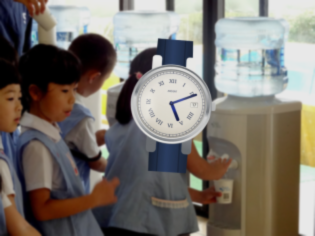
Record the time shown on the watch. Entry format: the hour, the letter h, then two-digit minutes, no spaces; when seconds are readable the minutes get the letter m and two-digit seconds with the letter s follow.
5h11
